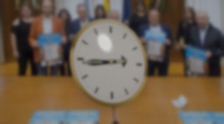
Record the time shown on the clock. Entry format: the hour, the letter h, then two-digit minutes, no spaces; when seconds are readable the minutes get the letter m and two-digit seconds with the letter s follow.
2h44
